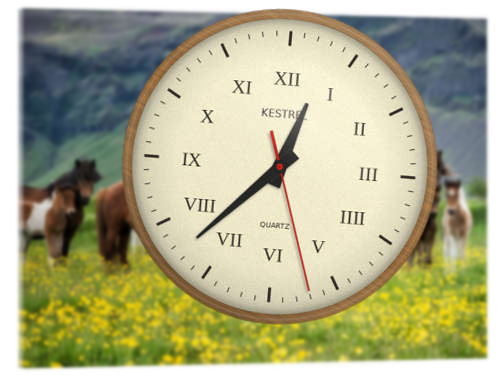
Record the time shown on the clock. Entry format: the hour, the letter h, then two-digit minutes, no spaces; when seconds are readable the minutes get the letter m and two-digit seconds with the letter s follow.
12h37m27s
